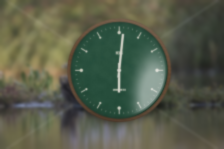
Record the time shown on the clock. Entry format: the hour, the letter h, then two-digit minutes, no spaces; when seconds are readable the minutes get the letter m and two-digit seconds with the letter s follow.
6h01
